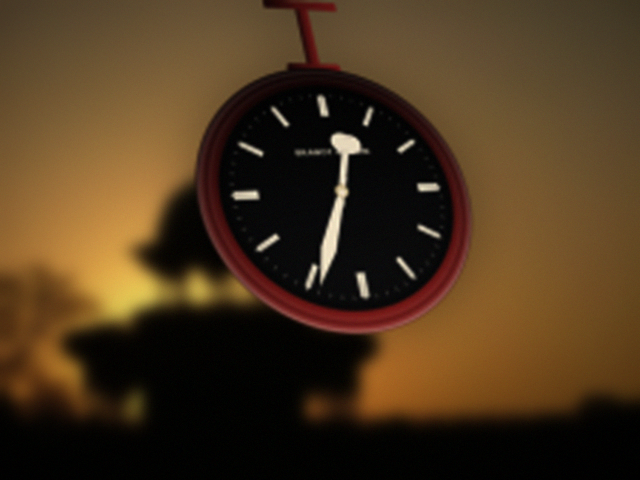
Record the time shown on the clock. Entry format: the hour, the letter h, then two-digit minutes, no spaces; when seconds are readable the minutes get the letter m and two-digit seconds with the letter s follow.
12h34
